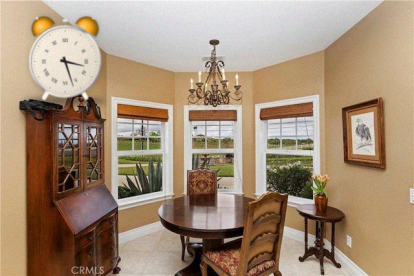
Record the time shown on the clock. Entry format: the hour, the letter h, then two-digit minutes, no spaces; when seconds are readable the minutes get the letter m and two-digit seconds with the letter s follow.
3h27
